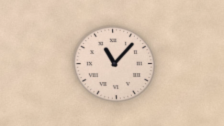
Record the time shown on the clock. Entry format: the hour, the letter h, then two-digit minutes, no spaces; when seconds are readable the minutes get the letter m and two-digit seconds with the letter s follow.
11h07
